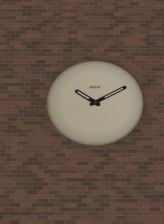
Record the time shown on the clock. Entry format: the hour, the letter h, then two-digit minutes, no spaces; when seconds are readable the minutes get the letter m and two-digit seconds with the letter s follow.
10h10
